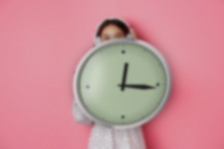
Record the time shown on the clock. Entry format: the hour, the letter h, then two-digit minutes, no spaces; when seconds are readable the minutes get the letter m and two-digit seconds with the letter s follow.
12h16
